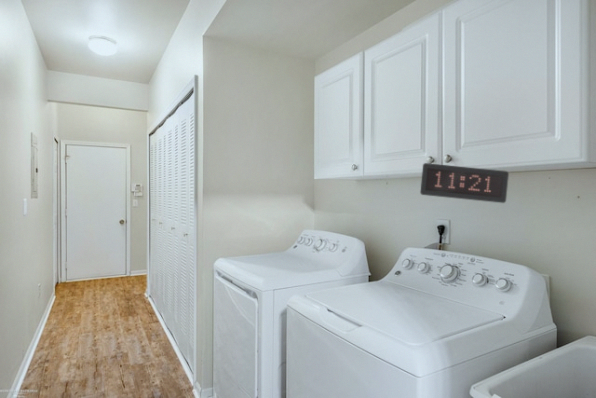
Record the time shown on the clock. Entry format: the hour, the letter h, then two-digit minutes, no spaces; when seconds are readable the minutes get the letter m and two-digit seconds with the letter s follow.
11h21
